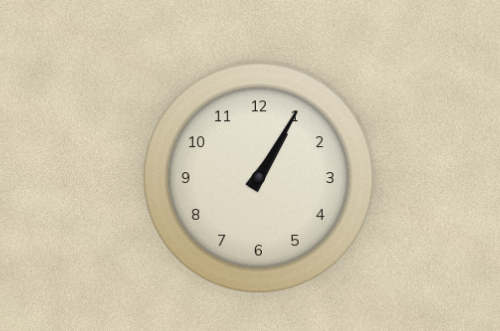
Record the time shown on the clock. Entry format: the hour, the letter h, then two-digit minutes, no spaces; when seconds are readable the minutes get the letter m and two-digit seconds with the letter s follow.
1h05
